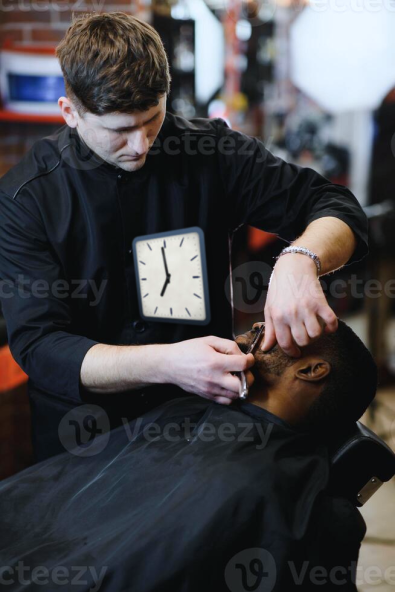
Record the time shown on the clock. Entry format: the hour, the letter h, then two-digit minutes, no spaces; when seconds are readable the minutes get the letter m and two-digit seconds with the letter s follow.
6h59
